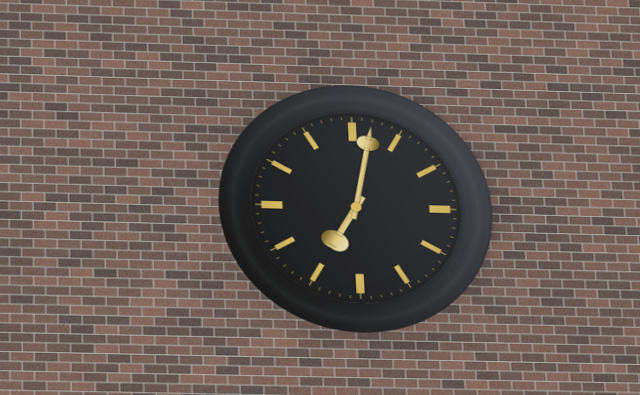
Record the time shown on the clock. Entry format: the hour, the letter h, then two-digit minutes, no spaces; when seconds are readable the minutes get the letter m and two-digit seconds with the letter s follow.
7h02
